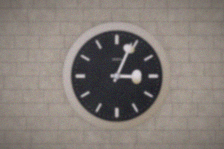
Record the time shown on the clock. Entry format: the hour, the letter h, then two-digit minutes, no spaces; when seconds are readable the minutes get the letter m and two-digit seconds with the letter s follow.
3h04
